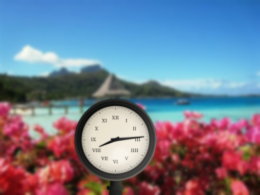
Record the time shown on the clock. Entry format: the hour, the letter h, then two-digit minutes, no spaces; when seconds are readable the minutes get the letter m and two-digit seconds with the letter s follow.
8h14
